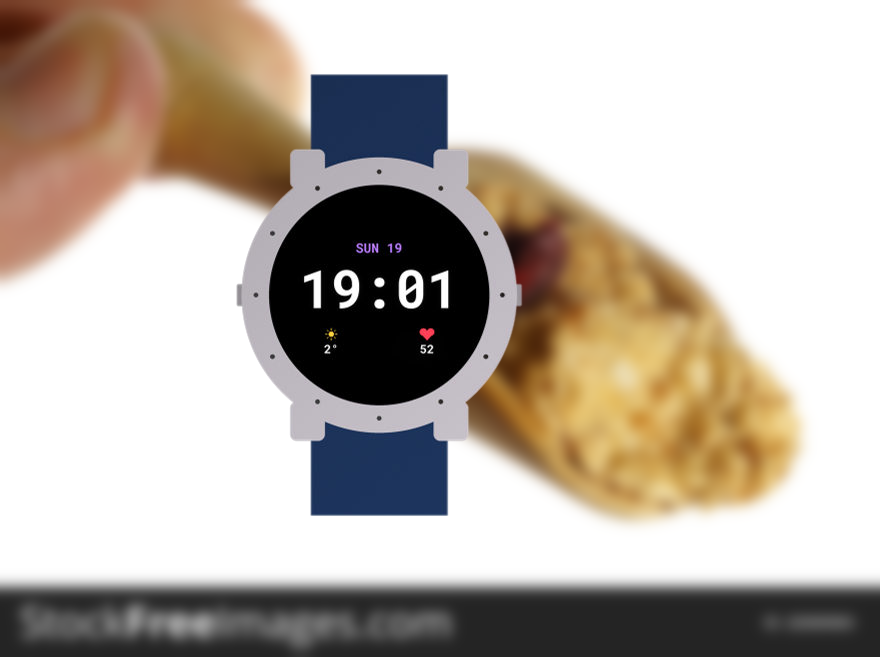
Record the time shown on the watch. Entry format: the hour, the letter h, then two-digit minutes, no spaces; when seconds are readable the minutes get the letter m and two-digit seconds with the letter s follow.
19h01
